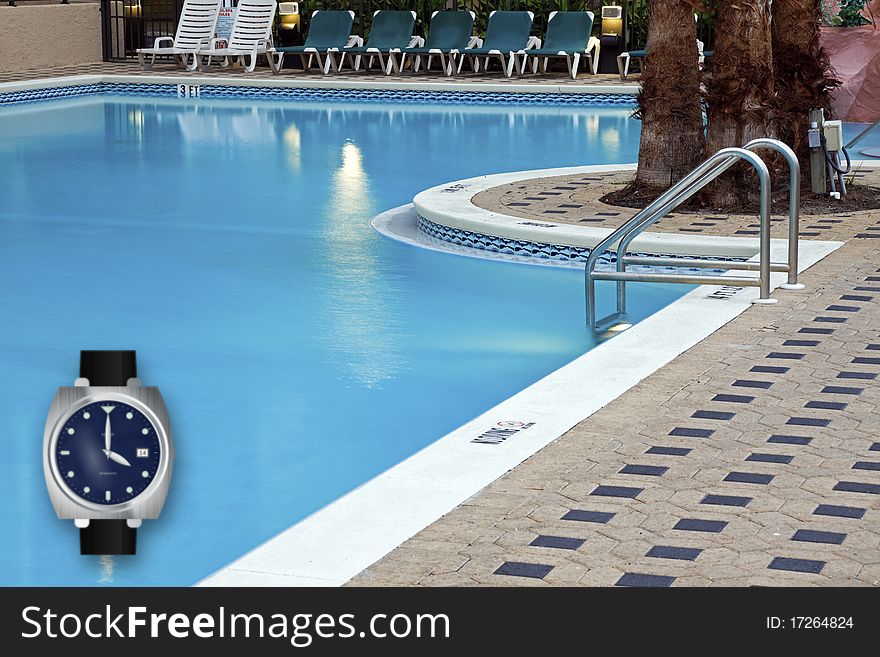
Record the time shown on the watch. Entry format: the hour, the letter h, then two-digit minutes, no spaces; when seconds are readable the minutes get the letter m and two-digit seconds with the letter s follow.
4h00
